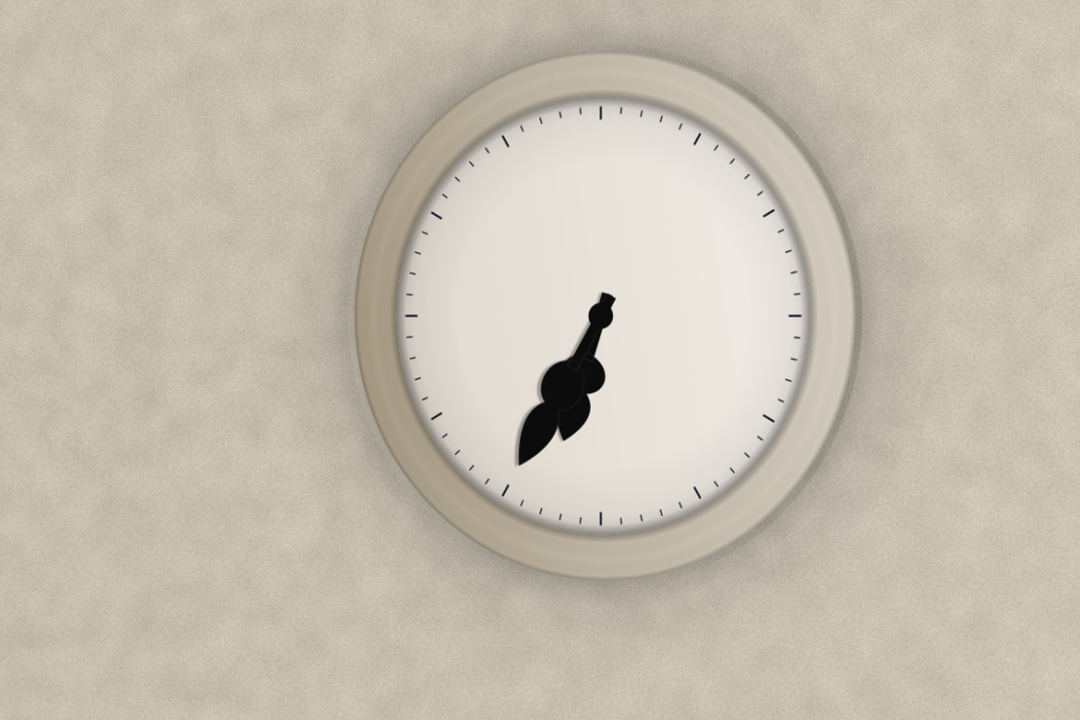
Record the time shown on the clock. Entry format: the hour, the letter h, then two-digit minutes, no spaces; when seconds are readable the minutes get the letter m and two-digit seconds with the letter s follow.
6h35
